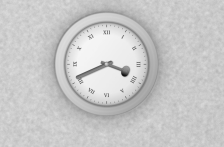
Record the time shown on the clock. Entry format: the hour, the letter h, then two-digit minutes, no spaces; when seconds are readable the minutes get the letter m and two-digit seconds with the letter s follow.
3h41
